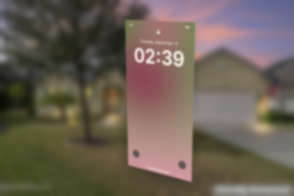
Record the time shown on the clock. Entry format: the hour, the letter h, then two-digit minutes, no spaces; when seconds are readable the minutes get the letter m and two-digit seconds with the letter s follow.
2h39
